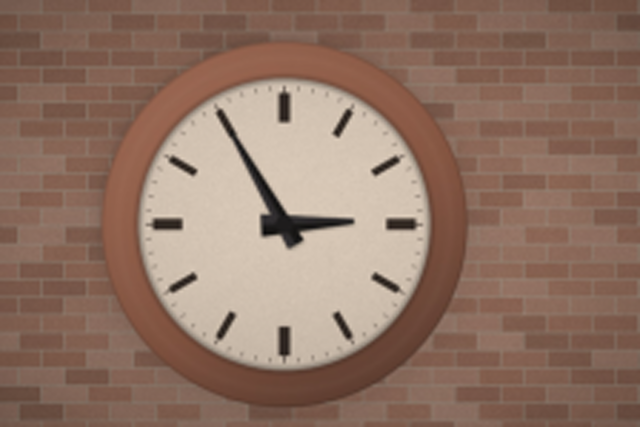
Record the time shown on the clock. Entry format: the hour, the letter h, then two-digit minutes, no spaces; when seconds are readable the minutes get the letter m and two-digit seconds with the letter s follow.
2h55
